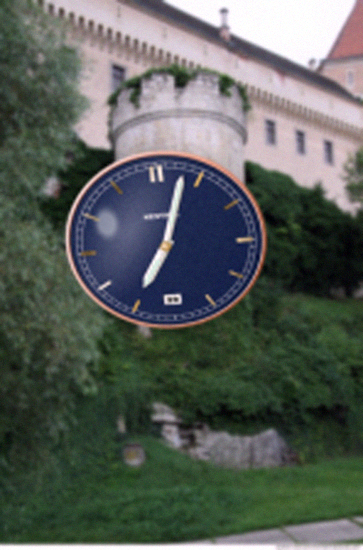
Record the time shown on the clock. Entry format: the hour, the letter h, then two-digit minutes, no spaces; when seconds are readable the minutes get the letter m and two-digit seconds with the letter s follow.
7h03
